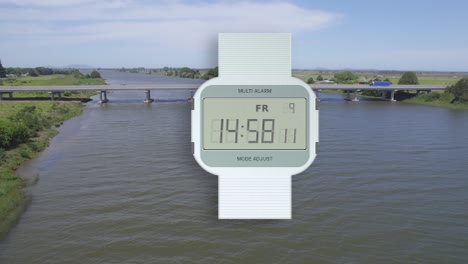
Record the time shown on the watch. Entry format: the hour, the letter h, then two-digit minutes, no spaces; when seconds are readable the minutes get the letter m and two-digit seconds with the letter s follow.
14h58m11s
